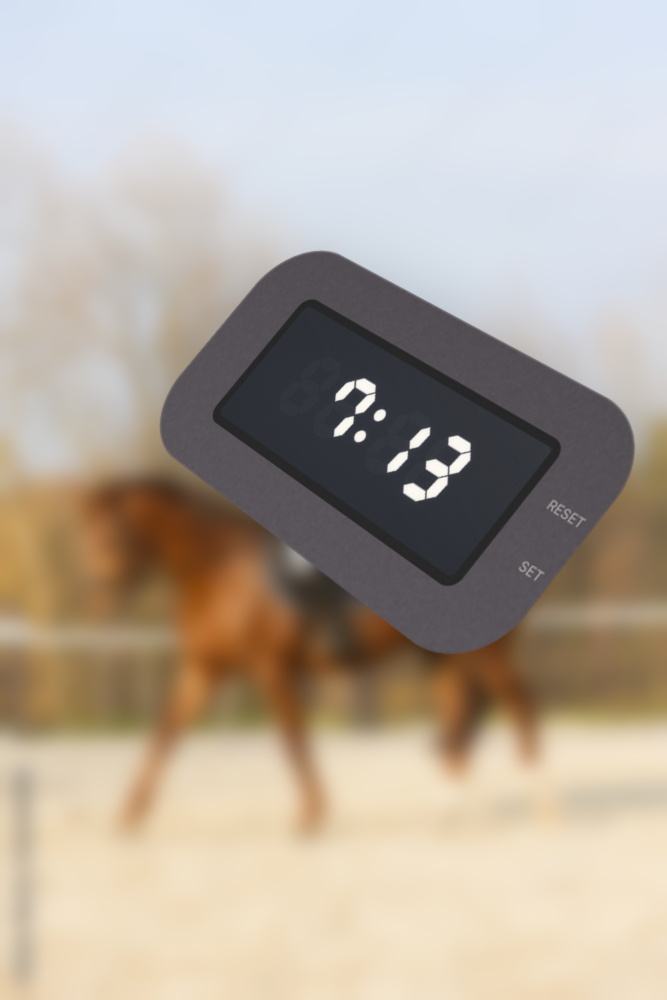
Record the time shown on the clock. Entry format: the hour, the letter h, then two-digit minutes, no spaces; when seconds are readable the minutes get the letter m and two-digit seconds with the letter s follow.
7h13
